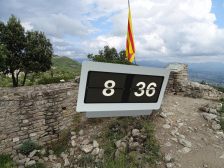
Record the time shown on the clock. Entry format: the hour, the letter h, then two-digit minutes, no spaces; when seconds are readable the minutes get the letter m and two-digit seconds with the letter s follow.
8h36
